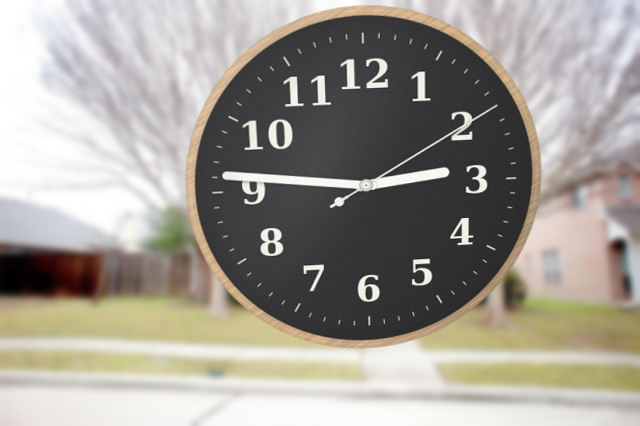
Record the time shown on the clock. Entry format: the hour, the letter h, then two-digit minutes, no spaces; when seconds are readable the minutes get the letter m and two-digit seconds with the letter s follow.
2h46m10s
